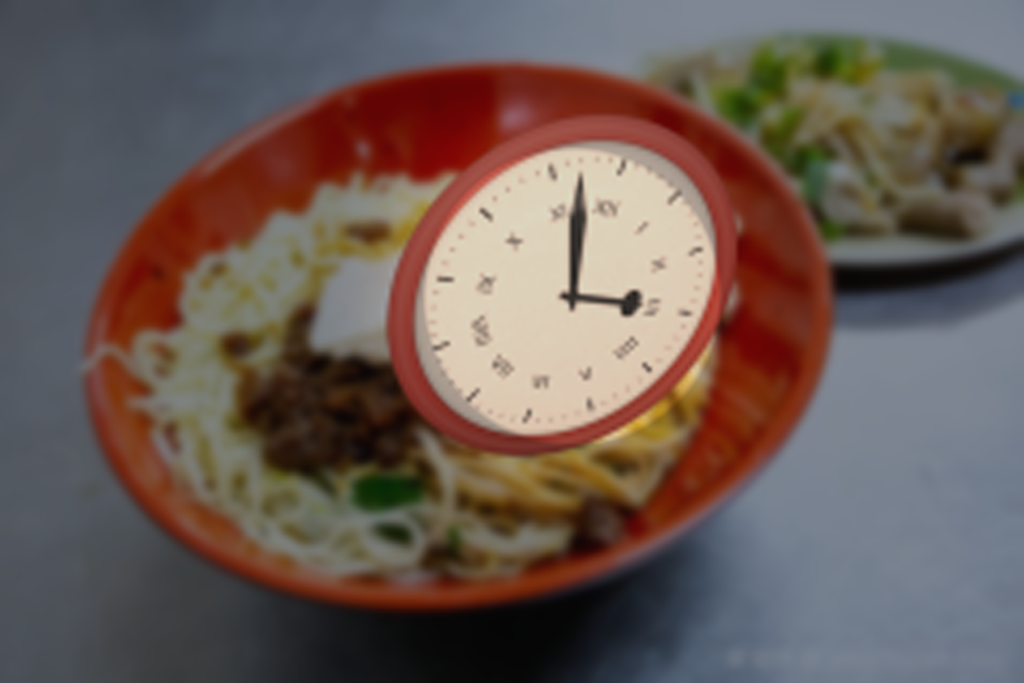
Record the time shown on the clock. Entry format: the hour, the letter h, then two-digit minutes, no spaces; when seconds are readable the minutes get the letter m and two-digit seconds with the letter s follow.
2h57
